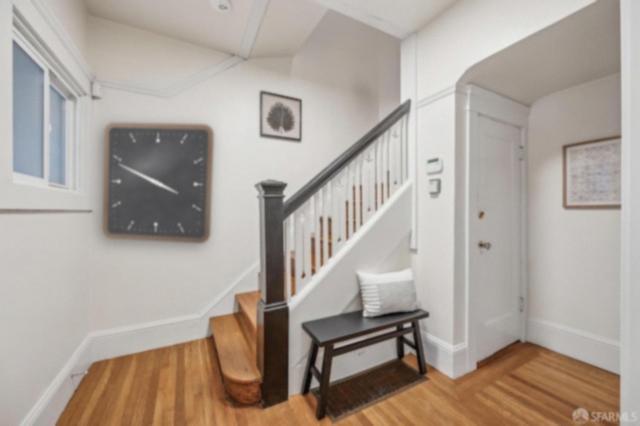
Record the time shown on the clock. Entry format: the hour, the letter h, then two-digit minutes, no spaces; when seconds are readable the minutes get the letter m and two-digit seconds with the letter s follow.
3h49
